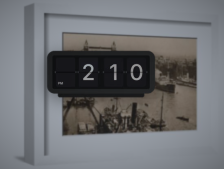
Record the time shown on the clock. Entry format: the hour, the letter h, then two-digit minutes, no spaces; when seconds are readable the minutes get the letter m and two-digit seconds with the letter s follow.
2h10
